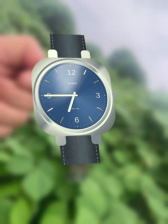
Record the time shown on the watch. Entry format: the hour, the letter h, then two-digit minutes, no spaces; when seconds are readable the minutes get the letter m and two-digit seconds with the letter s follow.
6h45
